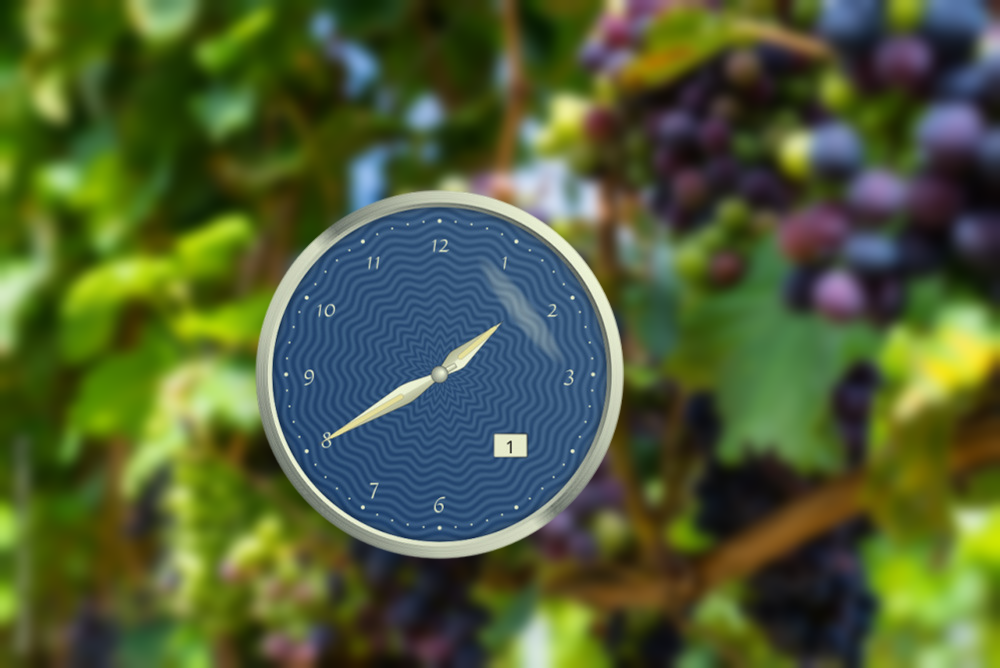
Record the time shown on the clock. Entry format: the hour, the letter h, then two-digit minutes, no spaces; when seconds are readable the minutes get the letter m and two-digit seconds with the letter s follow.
1h40
